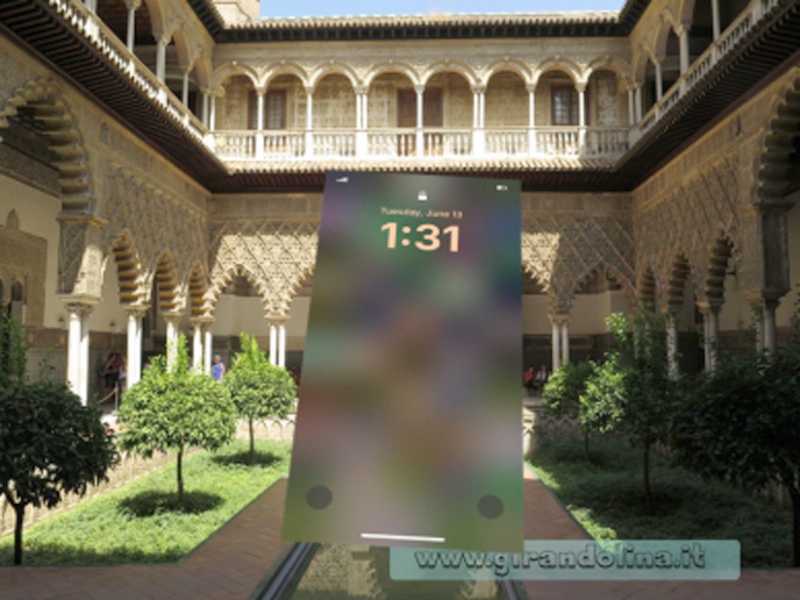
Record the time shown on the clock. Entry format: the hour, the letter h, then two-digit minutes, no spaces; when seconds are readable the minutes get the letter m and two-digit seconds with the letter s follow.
1h31
